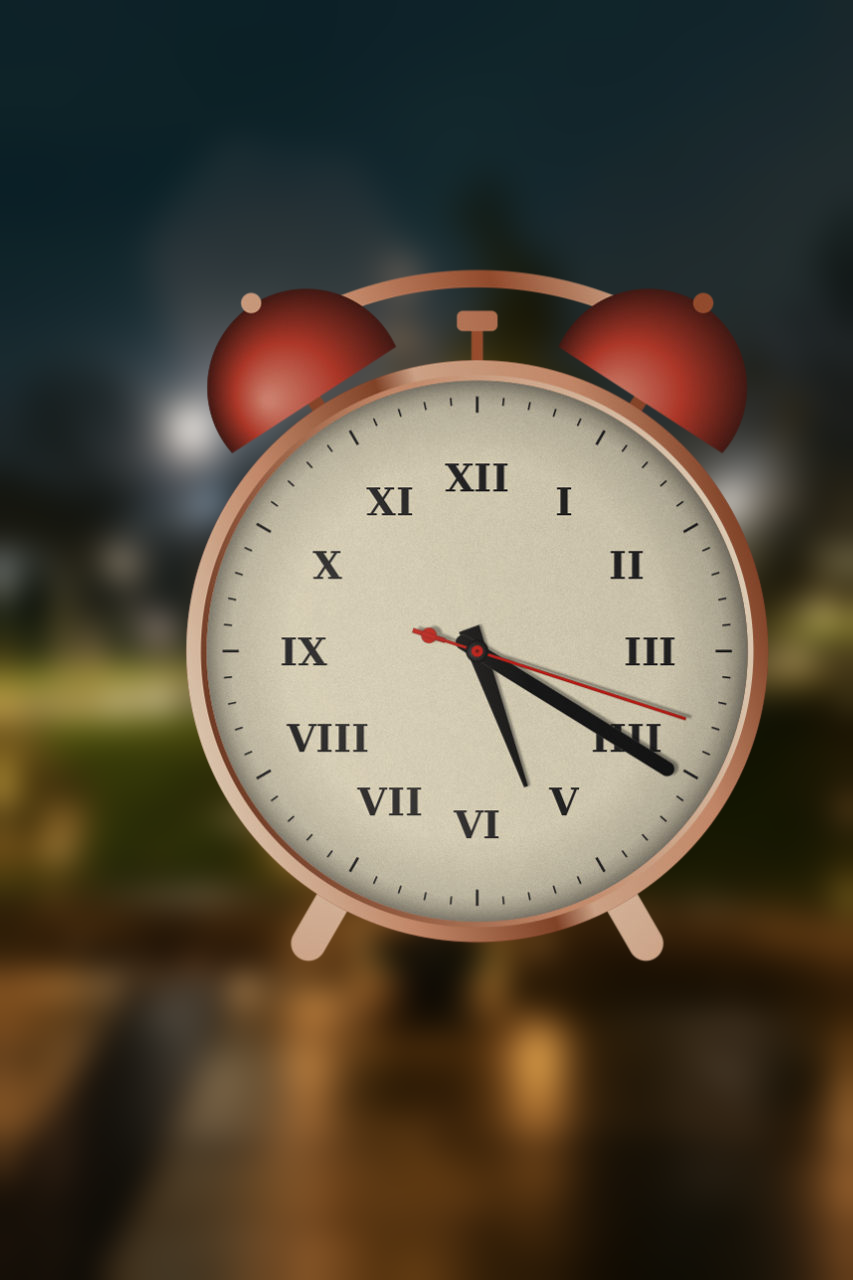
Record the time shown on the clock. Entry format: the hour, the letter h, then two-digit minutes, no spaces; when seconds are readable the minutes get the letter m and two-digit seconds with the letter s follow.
5h20m18s
